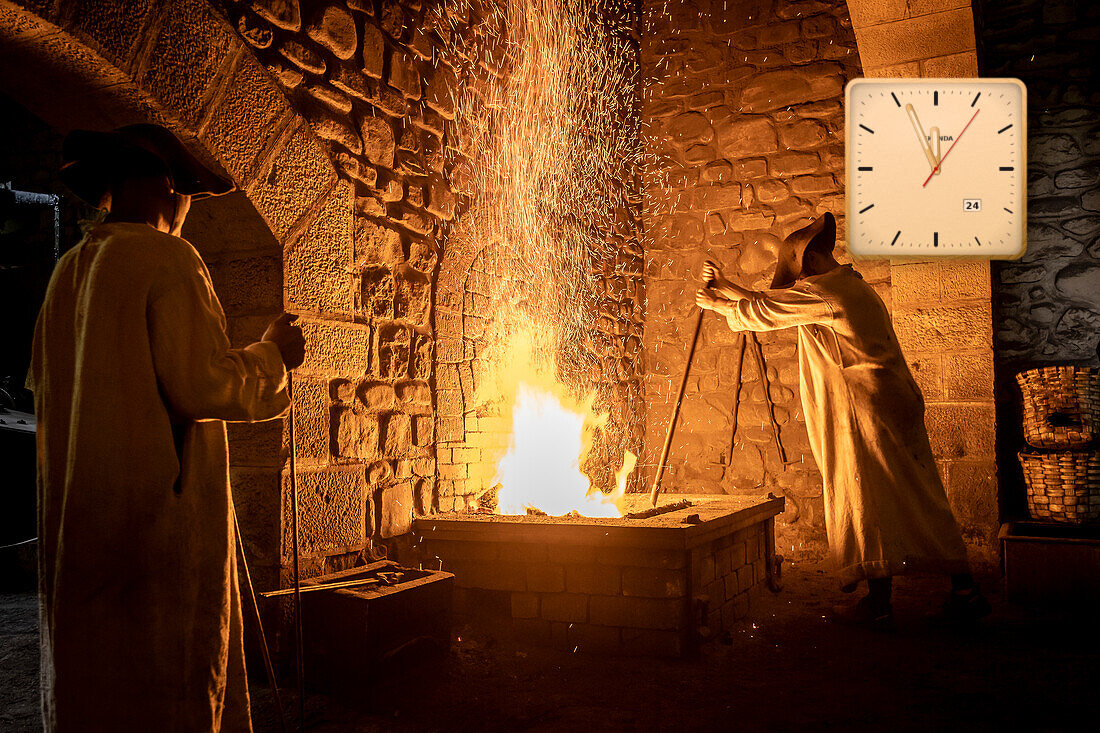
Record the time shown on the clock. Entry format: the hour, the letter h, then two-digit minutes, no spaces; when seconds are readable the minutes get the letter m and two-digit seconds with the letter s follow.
11h56m06s
